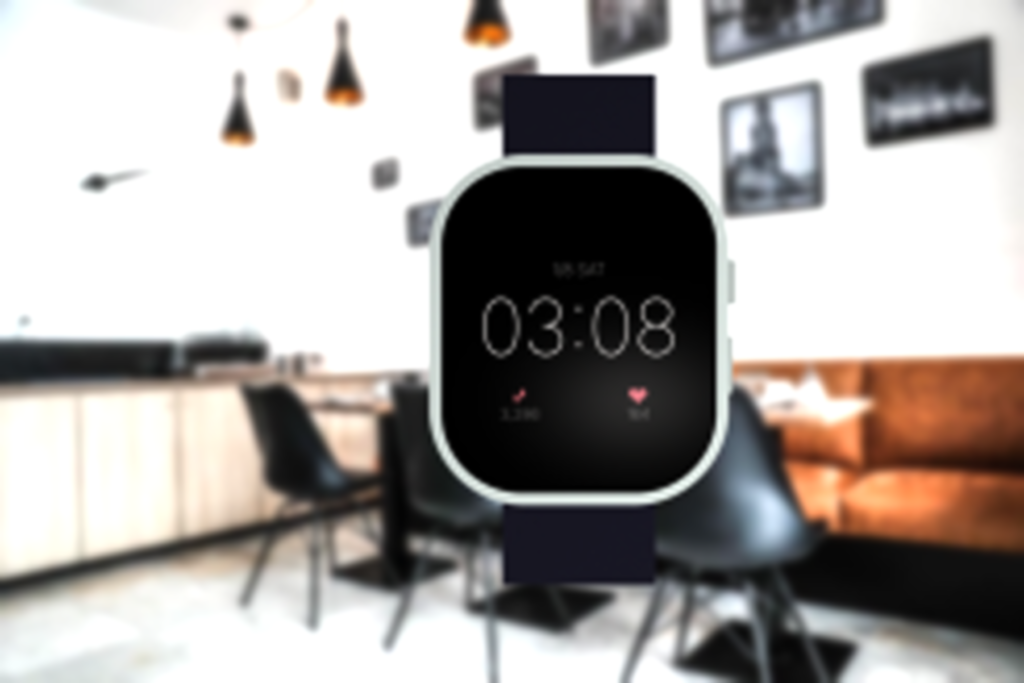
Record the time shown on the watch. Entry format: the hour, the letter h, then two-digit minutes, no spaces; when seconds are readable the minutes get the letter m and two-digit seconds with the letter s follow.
3h08
